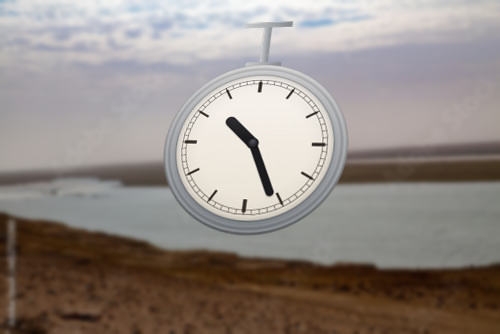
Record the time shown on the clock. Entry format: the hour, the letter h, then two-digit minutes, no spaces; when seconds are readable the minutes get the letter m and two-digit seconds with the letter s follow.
10h26
